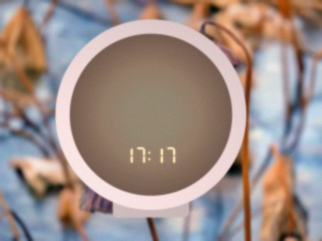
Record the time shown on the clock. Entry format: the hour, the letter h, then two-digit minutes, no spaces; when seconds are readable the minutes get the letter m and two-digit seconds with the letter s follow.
17h17
